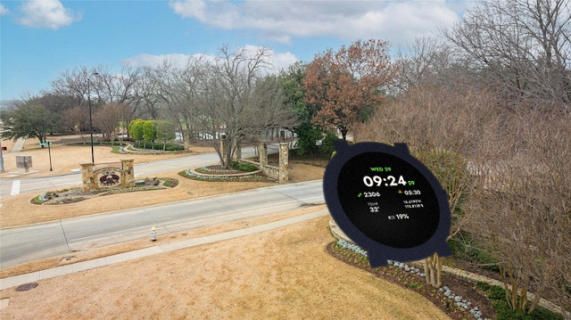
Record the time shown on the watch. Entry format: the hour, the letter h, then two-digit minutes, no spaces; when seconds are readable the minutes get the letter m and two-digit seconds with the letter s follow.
9h24
